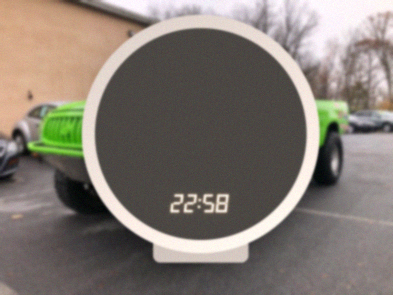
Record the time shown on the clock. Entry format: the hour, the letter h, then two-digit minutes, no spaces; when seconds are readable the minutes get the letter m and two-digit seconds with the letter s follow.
22h58
